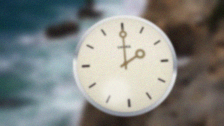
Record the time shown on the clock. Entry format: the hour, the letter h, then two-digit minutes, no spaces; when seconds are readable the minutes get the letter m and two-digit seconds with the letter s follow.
2h00
